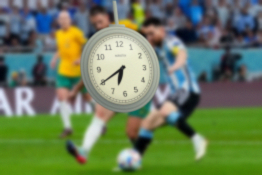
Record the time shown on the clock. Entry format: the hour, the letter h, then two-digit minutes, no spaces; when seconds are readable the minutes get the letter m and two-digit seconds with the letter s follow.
6h40
